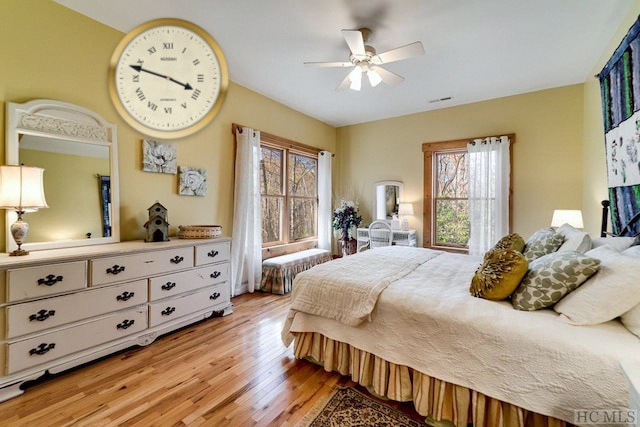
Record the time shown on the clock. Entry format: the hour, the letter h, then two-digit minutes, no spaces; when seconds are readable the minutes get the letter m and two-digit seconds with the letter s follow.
3h48
